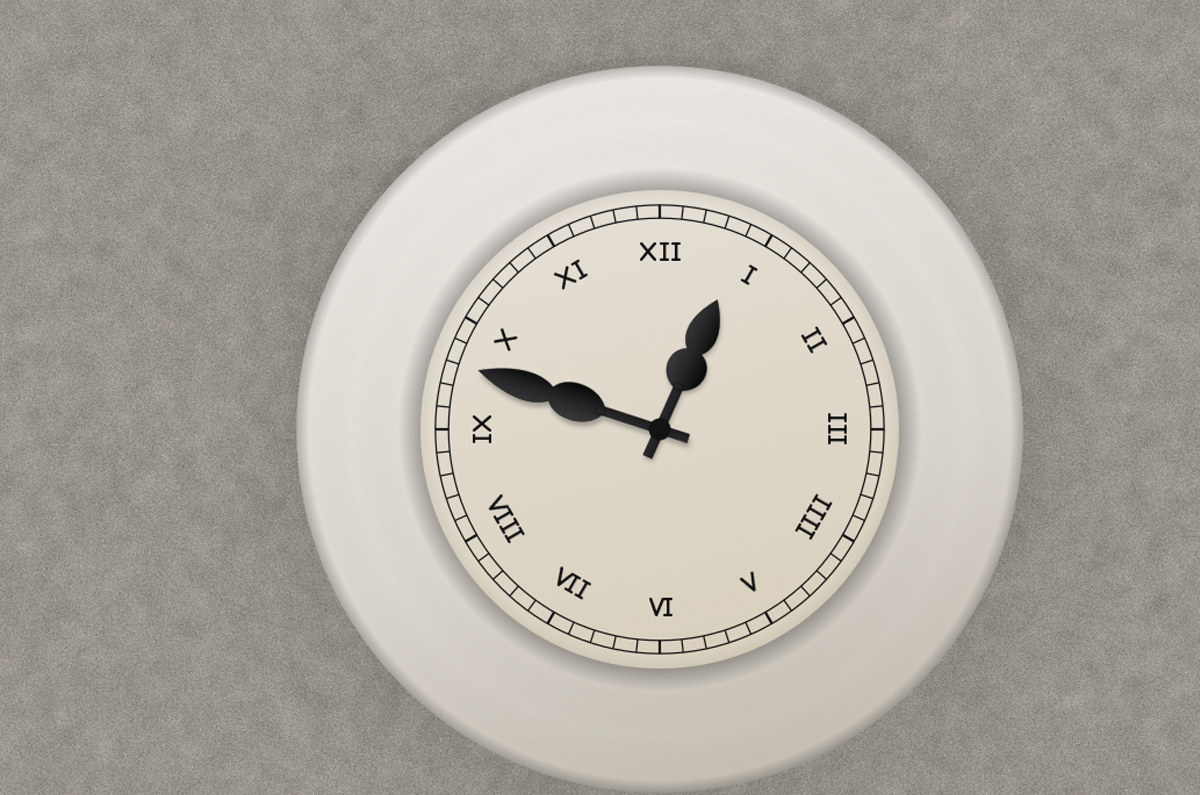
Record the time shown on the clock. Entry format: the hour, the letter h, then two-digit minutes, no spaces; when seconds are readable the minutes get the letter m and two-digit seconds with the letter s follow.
12h48
